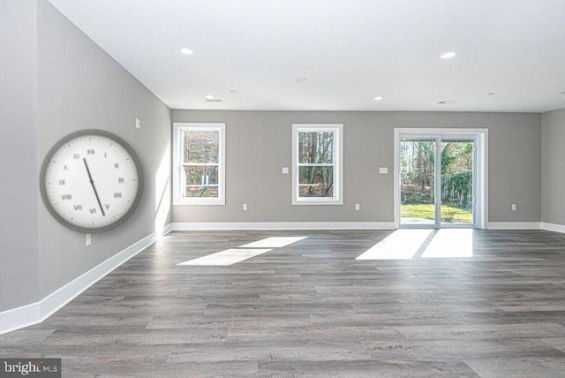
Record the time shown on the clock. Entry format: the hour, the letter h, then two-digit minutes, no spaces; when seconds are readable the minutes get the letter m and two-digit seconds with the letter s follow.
11h27
